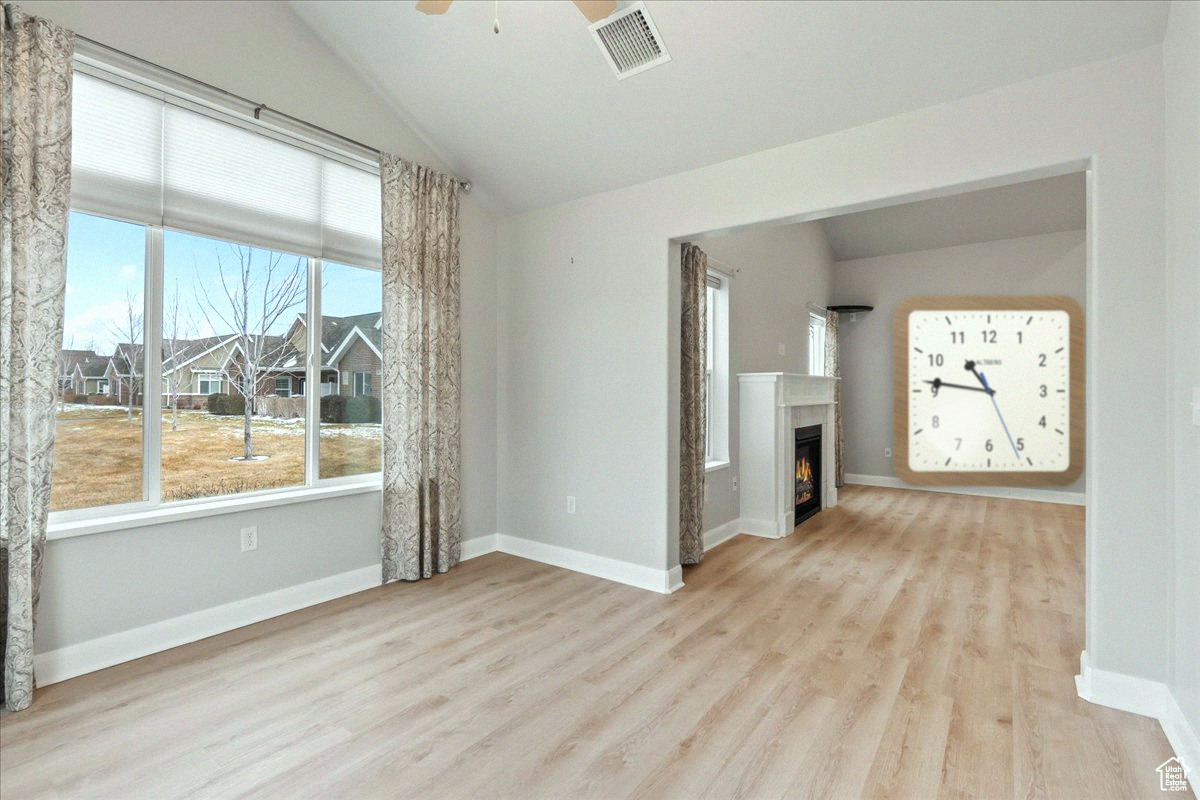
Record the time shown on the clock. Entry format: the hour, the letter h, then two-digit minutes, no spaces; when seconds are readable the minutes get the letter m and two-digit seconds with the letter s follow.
10h46m26s
